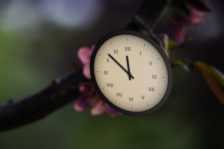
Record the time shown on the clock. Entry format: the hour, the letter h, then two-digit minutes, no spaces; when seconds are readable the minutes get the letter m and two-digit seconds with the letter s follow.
11h52
